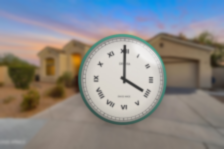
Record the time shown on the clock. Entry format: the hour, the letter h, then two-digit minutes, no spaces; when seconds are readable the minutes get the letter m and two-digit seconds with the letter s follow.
4h00
